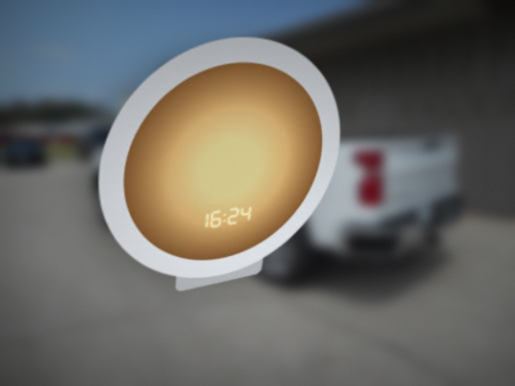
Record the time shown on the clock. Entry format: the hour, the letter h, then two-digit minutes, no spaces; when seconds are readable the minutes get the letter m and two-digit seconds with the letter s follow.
16h24
